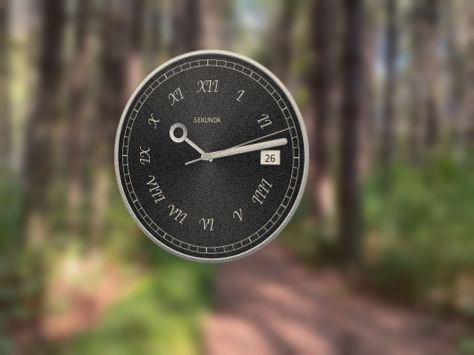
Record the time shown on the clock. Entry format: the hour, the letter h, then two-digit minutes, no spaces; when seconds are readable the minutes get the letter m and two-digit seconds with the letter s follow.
10h13m12s
